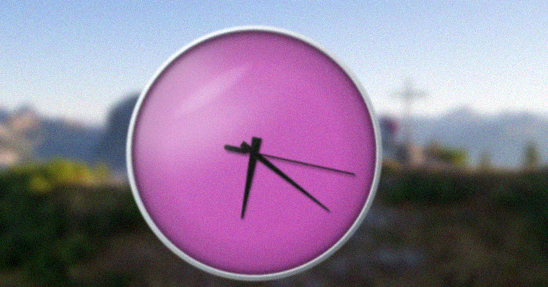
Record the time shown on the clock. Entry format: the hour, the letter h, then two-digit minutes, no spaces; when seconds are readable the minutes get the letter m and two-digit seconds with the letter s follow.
6h21m17s
